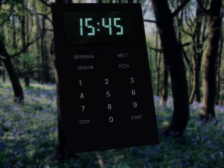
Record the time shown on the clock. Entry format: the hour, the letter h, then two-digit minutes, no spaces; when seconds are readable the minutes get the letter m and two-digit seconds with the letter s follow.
15h45
